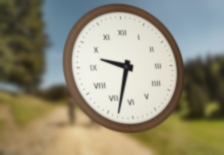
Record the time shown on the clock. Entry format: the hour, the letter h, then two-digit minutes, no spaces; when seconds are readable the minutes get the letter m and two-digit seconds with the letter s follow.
9h33
